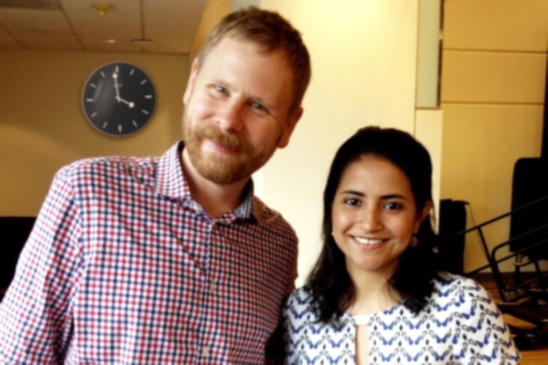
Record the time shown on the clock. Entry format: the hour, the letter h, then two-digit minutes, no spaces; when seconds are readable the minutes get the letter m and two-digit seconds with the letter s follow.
3h59
